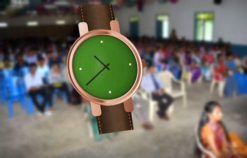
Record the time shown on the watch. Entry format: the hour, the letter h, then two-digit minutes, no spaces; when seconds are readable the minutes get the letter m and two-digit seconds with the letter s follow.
10h39
